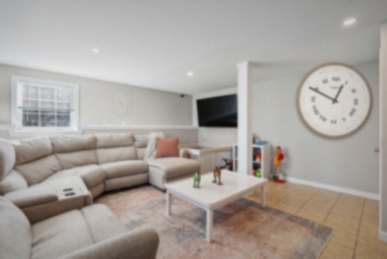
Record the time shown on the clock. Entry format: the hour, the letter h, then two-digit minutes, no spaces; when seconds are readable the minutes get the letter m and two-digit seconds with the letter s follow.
12h49
